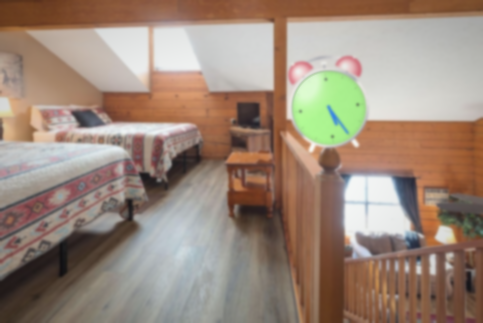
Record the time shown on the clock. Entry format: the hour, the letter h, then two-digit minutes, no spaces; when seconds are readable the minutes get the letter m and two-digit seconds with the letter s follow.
5h25
